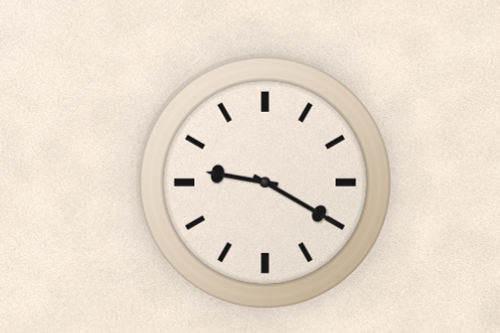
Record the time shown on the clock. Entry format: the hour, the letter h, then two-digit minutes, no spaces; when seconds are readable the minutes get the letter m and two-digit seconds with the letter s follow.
9h20
